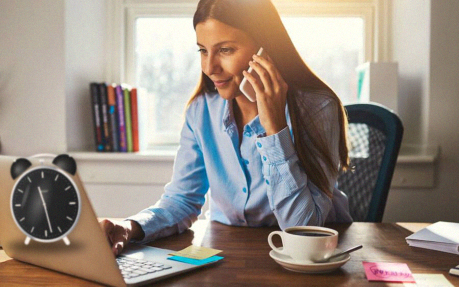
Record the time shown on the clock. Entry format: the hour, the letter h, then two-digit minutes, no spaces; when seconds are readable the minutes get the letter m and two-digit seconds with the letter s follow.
11h28
